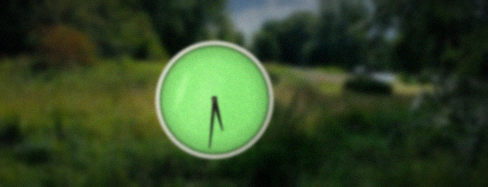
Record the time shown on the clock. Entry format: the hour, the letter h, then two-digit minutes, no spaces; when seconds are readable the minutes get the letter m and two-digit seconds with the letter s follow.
5h31
